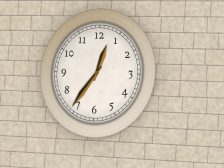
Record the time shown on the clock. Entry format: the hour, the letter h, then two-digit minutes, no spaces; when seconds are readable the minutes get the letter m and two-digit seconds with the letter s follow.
12h36
